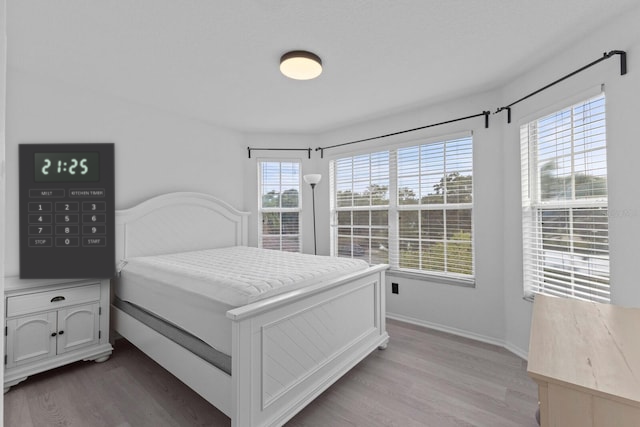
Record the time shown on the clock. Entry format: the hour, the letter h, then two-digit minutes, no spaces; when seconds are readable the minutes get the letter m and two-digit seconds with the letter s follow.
21h25
